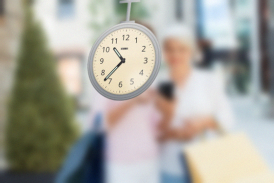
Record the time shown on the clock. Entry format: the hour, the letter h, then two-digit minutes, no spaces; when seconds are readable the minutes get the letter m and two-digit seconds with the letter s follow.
10h37
